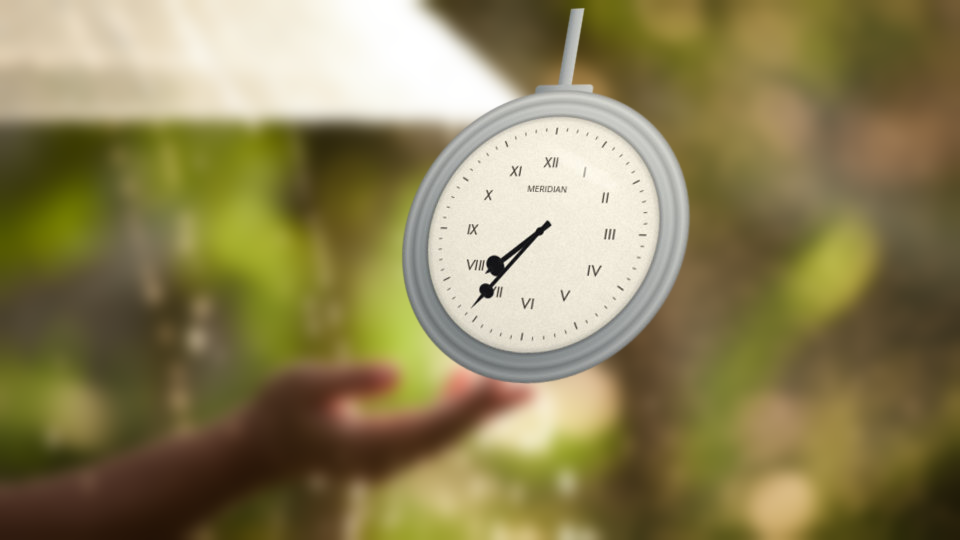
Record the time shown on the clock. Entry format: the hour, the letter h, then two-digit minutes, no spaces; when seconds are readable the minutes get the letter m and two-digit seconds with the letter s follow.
7h36
